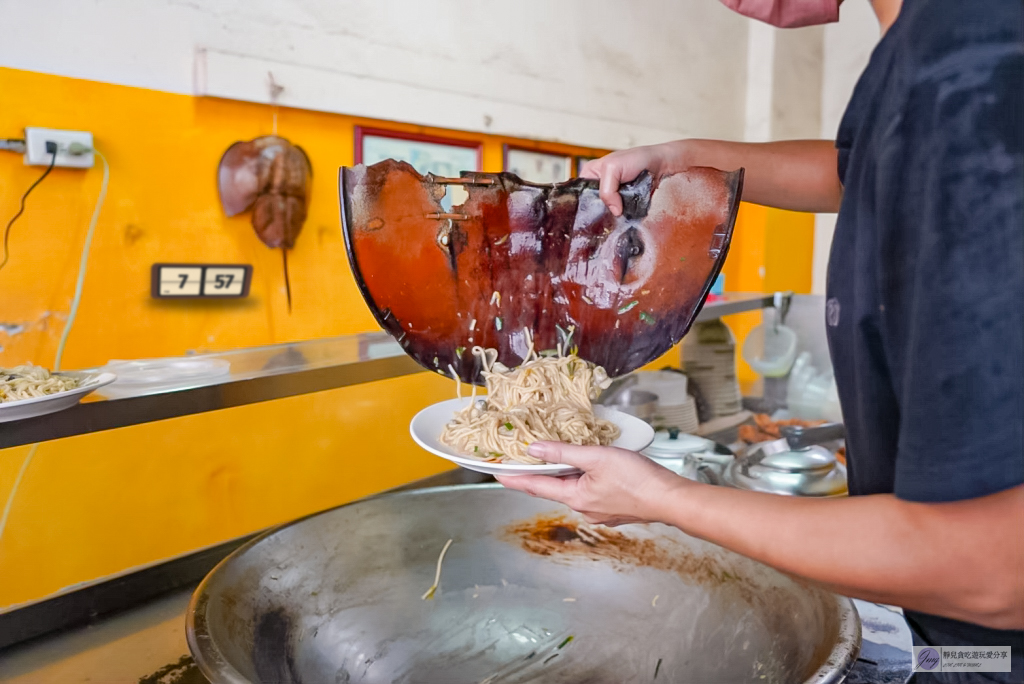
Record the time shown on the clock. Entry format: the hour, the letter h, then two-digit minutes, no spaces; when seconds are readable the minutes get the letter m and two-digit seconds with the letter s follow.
7h57
